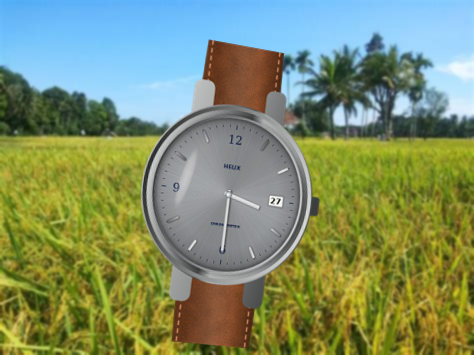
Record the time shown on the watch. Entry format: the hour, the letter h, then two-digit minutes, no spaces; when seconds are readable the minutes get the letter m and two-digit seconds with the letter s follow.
3h30
